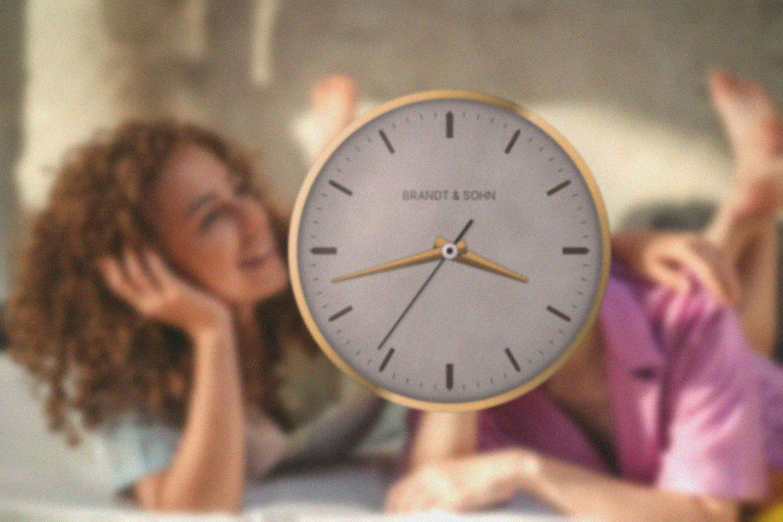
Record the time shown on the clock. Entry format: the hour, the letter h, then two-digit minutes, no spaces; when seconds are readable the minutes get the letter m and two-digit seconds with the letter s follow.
3h42m36s
